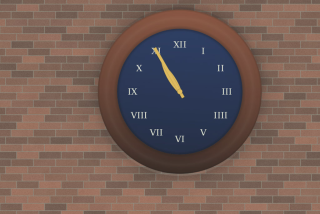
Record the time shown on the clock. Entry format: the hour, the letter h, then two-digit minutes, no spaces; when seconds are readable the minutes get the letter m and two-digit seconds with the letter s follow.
10h55
